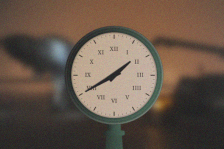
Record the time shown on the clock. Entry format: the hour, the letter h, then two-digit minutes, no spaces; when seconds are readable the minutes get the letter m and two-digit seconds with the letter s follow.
1h40
